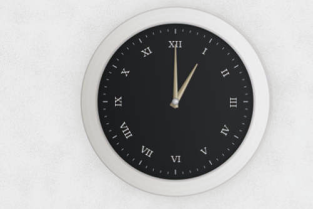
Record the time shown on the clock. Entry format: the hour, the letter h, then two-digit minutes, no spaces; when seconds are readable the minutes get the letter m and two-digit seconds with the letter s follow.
1h00
